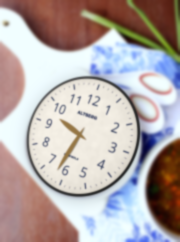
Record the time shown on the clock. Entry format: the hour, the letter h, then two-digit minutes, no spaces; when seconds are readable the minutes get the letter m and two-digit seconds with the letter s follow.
9h32
